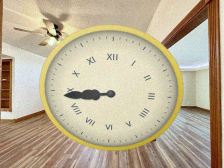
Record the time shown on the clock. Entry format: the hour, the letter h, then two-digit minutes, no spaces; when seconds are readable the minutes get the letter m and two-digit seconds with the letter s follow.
8h44
